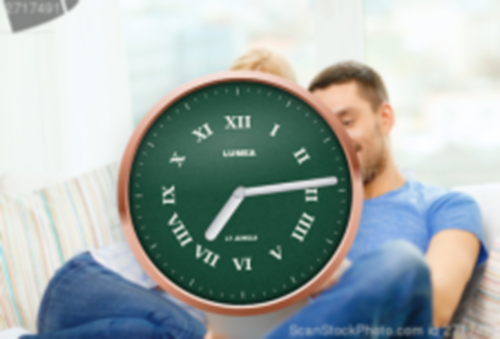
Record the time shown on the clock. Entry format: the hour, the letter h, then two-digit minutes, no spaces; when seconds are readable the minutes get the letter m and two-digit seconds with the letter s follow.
7h14
